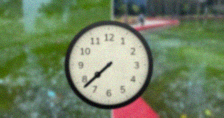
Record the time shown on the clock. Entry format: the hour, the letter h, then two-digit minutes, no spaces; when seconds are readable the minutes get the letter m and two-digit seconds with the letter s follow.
7h38
